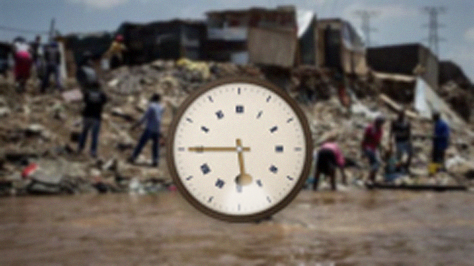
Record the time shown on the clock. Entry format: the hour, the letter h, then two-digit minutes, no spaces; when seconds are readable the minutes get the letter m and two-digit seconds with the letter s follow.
5h45
